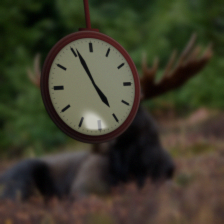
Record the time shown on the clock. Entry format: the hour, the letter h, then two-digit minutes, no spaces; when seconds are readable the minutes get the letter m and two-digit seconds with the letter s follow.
4h56
